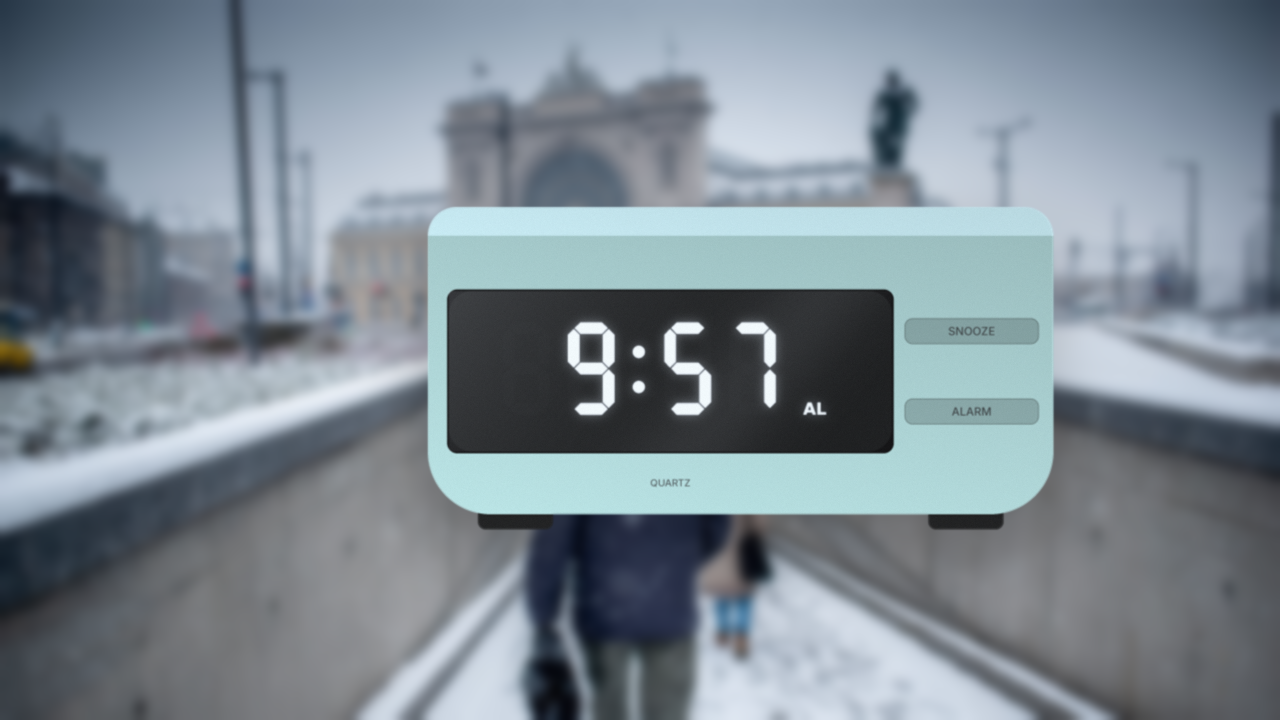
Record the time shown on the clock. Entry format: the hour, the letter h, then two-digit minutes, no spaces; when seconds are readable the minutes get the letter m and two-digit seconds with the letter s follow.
9h57
